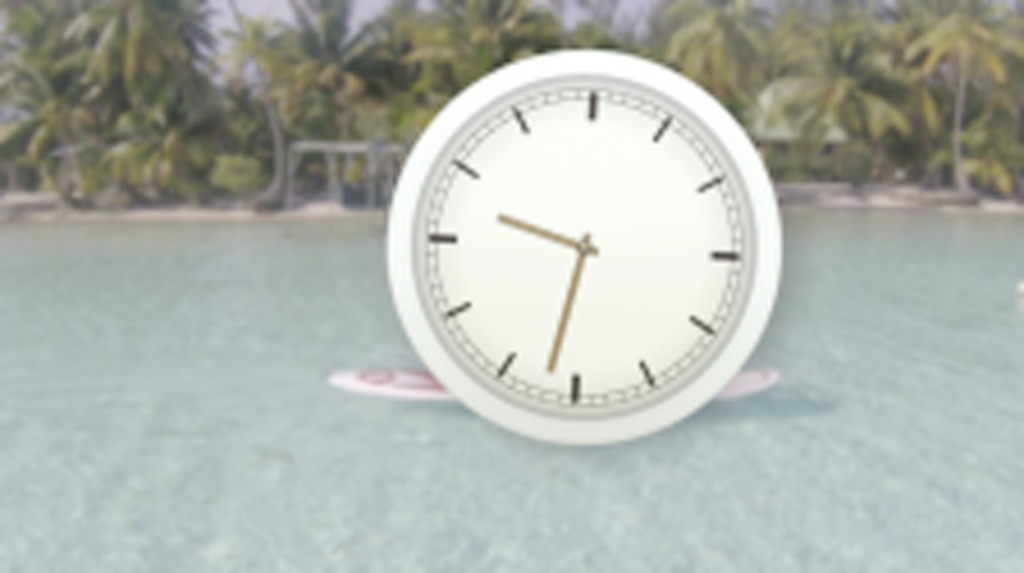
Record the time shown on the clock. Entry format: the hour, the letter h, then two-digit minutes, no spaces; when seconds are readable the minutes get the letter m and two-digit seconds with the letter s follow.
9h32
